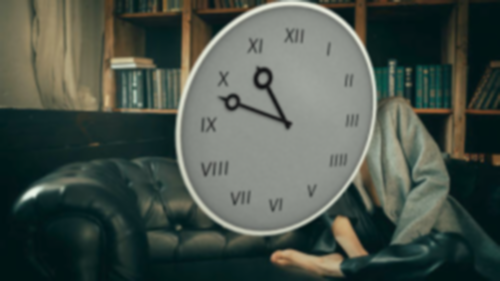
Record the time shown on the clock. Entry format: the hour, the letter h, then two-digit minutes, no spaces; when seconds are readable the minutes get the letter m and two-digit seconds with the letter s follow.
10h48
